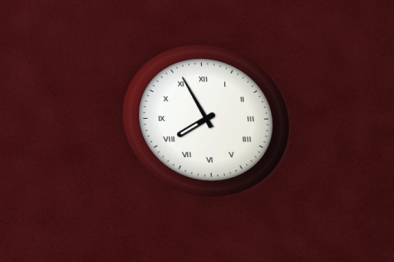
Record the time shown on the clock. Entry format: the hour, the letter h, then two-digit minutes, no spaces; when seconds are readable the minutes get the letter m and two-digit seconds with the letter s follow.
7h56
